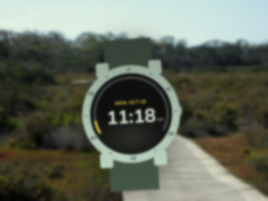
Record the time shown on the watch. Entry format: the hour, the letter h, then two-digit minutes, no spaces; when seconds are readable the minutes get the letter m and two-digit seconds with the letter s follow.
11h18
